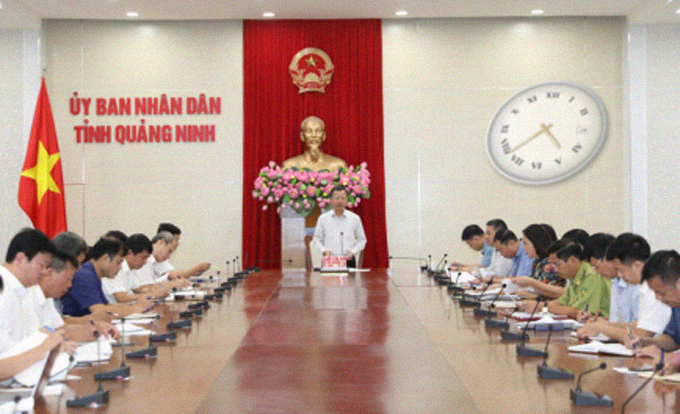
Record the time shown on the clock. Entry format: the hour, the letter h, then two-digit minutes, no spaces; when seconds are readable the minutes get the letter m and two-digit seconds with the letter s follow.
4h38
